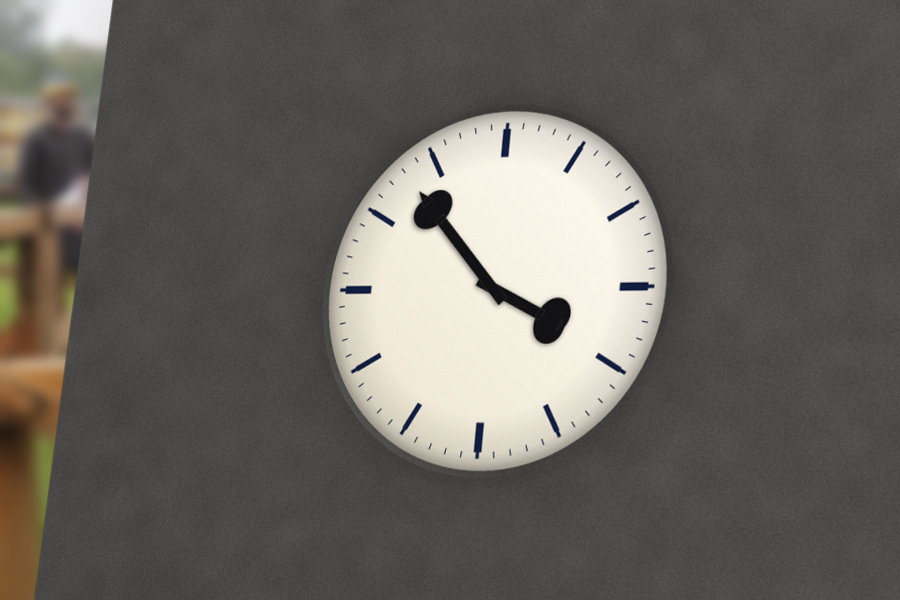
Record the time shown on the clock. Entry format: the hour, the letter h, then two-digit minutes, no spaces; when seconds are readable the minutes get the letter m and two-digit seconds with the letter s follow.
3h53
